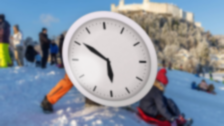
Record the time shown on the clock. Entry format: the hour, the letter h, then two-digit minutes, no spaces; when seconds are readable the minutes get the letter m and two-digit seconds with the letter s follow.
5h51
